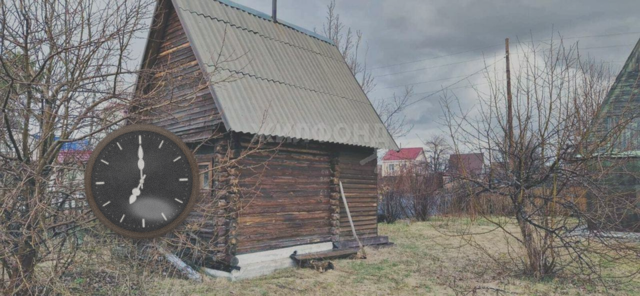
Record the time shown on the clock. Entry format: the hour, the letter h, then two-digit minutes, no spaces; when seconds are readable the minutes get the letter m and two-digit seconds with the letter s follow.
7h00
